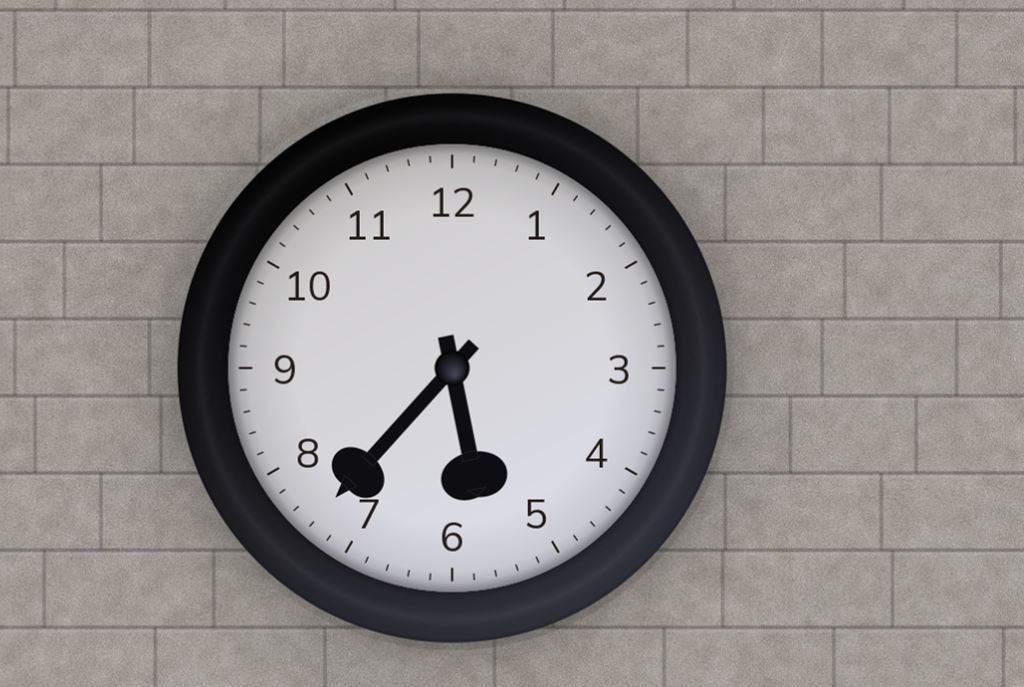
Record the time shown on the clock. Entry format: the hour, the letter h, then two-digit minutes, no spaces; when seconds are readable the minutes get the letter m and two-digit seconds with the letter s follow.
5h37
